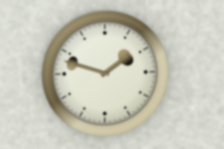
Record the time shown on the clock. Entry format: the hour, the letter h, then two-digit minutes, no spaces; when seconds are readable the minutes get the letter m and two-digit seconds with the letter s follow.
1h48
